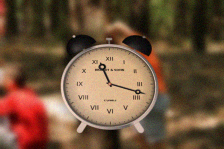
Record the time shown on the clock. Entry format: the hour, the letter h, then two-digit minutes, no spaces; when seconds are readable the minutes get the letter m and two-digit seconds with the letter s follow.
11h18
